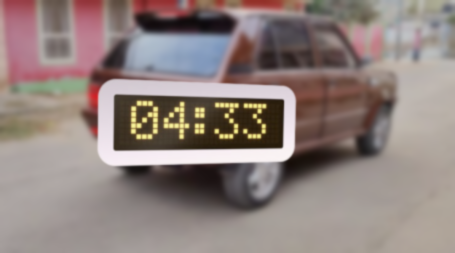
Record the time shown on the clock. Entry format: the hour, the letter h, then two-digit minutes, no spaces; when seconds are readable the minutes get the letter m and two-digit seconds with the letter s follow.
4h33
